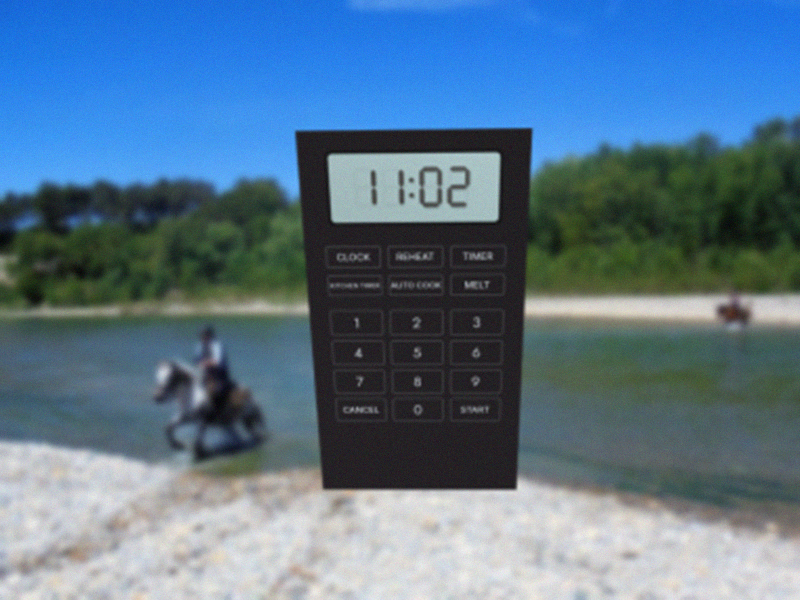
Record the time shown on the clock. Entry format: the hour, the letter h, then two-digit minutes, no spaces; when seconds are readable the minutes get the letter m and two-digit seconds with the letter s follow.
11h02
